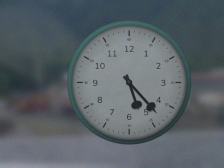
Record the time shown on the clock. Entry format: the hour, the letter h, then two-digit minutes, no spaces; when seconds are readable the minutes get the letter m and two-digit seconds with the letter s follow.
5h23
